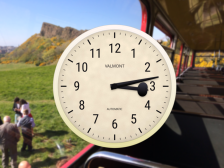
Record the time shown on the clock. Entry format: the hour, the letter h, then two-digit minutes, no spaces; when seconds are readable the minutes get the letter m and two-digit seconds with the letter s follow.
3h13
